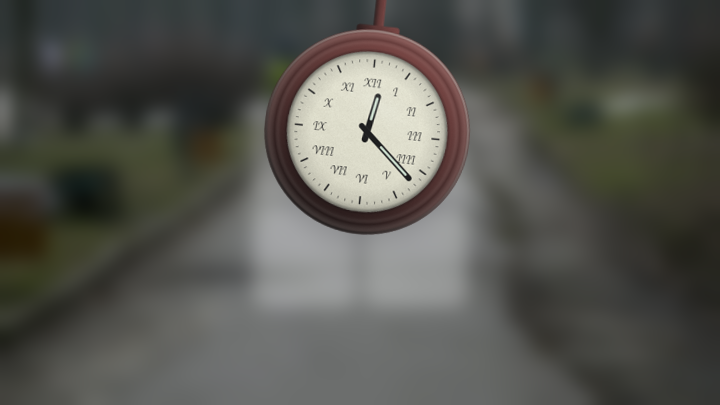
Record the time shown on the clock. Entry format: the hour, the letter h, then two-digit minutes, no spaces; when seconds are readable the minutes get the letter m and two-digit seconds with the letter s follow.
12h22
